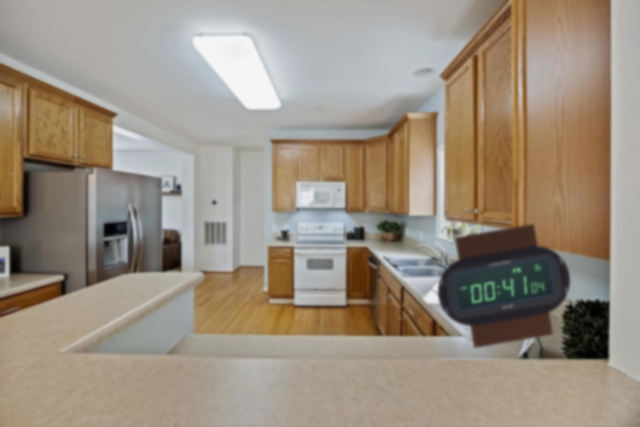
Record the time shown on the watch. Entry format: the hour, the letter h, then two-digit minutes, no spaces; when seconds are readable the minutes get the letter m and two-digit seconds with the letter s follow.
0h41
